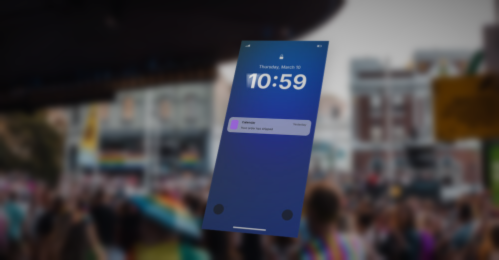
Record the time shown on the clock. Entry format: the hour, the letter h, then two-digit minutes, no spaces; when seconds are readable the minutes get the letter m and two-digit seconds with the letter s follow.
10h59
